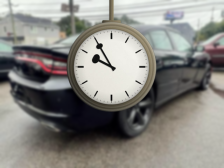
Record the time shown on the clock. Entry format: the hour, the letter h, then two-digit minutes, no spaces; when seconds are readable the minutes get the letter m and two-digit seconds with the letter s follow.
9h55
